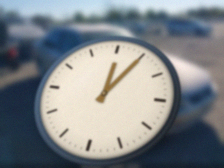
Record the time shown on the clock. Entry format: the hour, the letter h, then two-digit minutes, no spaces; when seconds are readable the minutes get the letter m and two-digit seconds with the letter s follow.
12h05
